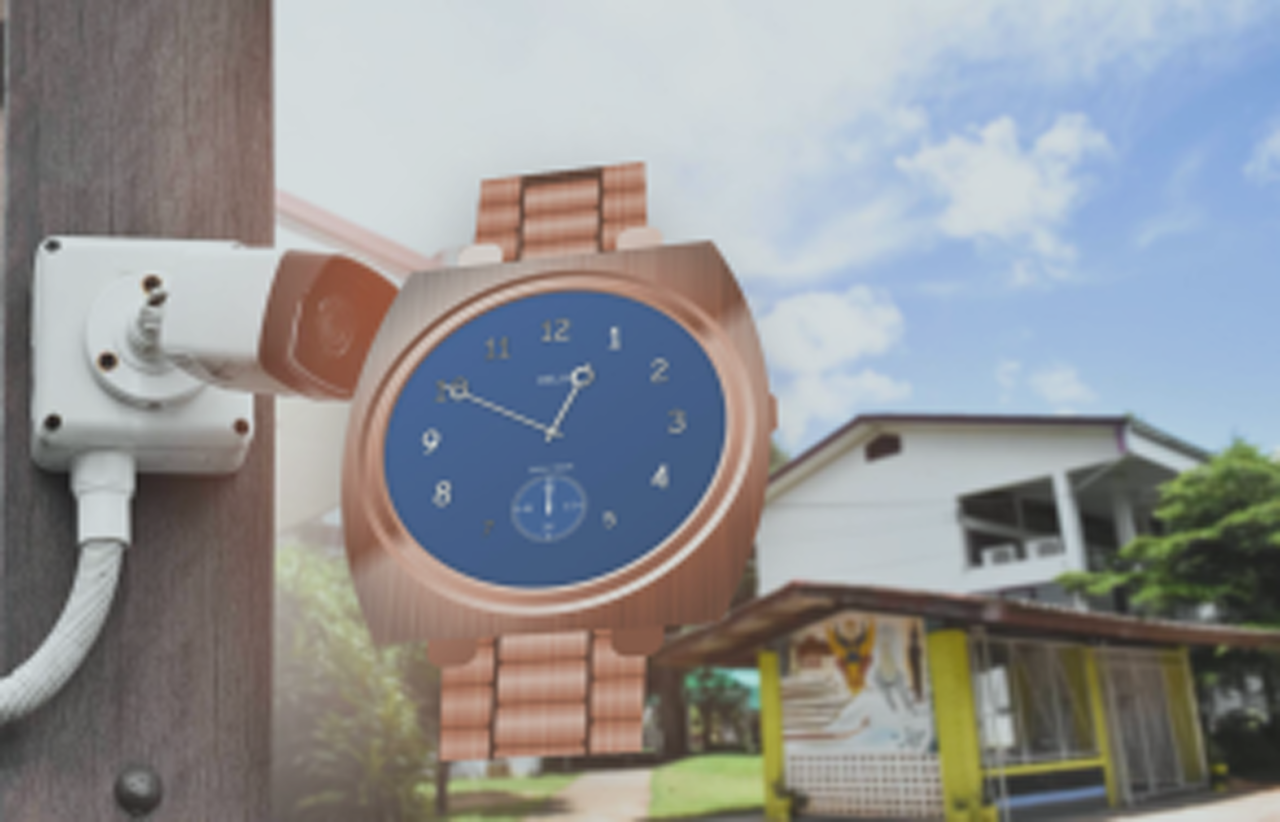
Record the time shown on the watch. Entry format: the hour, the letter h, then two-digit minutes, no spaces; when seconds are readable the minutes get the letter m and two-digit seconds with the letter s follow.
12h50
